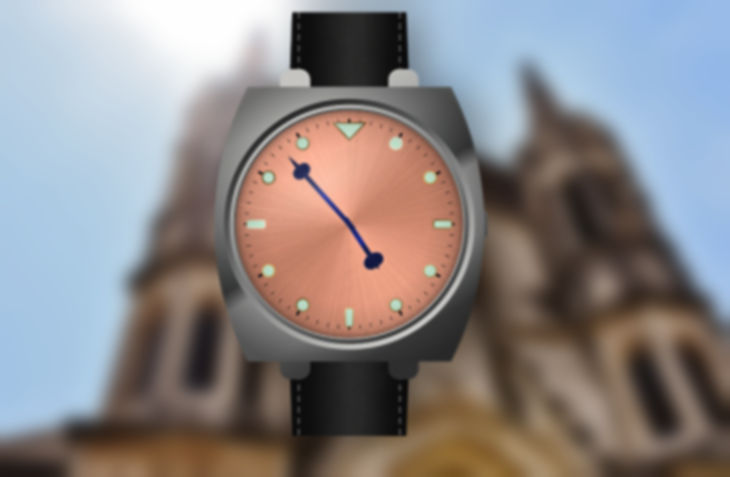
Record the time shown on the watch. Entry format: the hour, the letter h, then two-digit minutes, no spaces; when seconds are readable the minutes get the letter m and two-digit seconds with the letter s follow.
4h53
